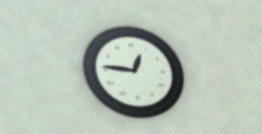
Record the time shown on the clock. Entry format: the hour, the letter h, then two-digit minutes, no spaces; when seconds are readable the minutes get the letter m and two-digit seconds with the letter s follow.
12h46
